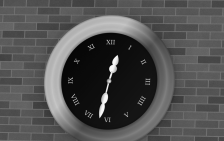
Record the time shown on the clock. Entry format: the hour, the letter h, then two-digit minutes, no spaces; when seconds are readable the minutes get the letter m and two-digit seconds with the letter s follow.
12h32
